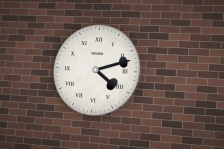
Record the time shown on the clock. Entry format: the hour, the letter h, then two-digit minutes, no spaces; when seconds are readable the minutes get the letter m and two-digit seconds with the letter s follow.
4h12
